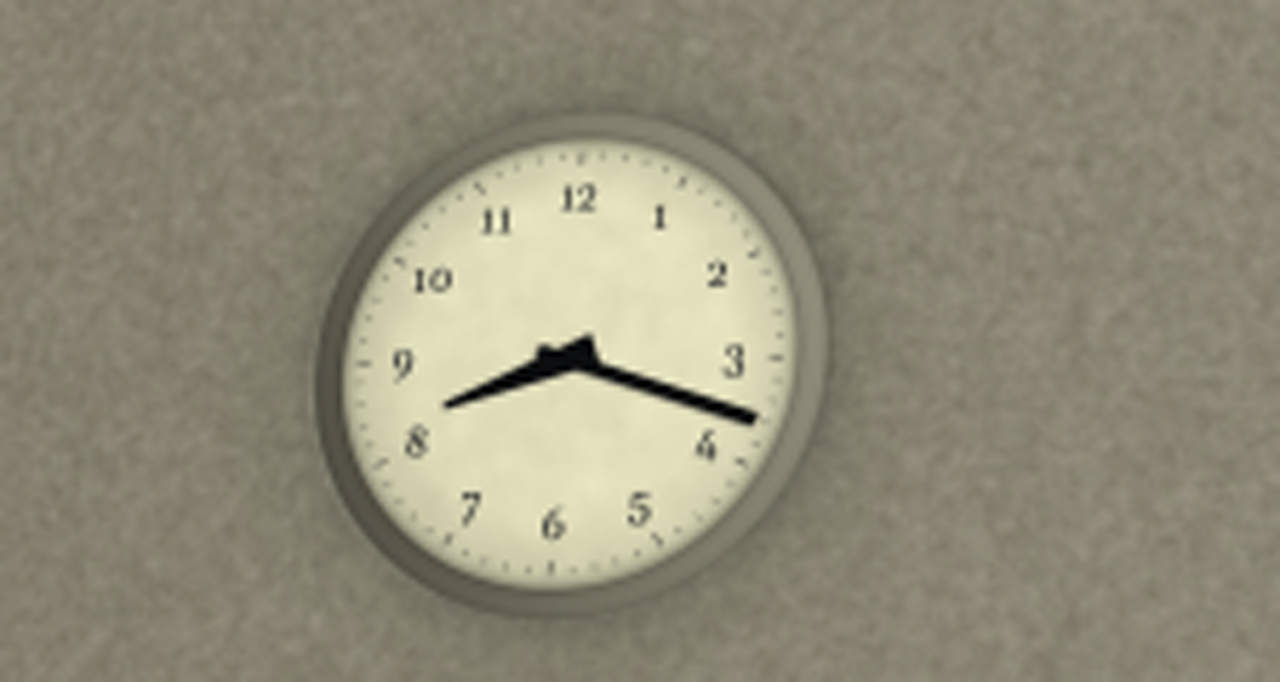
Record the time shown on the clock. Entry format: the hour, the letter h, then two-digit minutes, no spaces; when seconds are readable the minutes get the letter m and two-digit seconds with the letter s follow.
8h18
